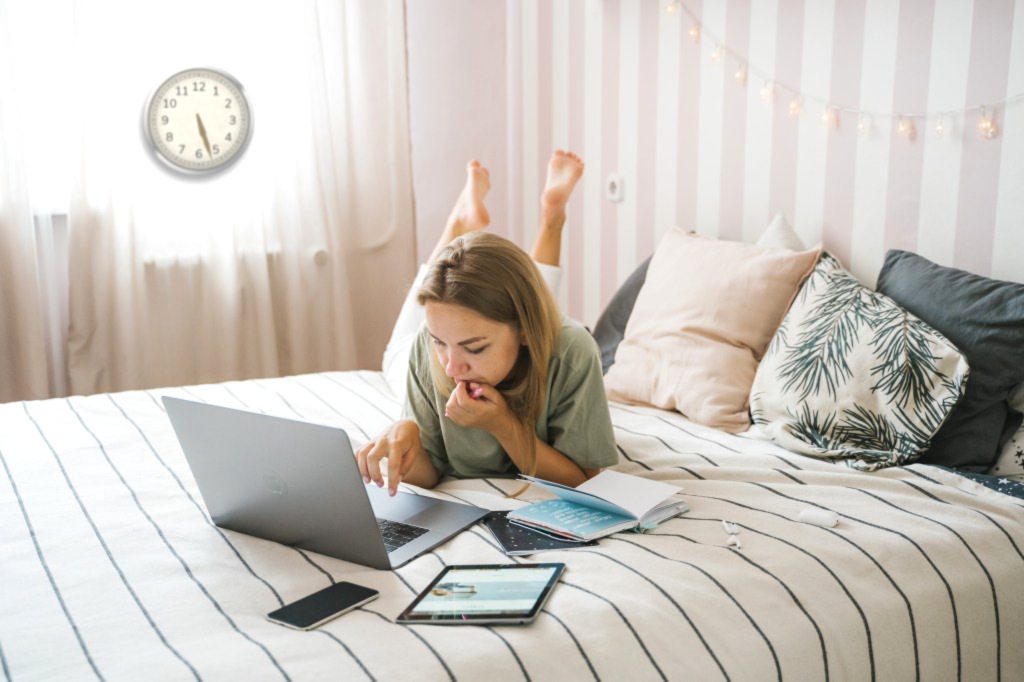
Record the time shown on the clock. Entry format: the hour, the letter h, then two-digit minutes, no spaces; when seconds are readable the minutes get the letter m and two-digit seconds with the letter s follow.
5h27
